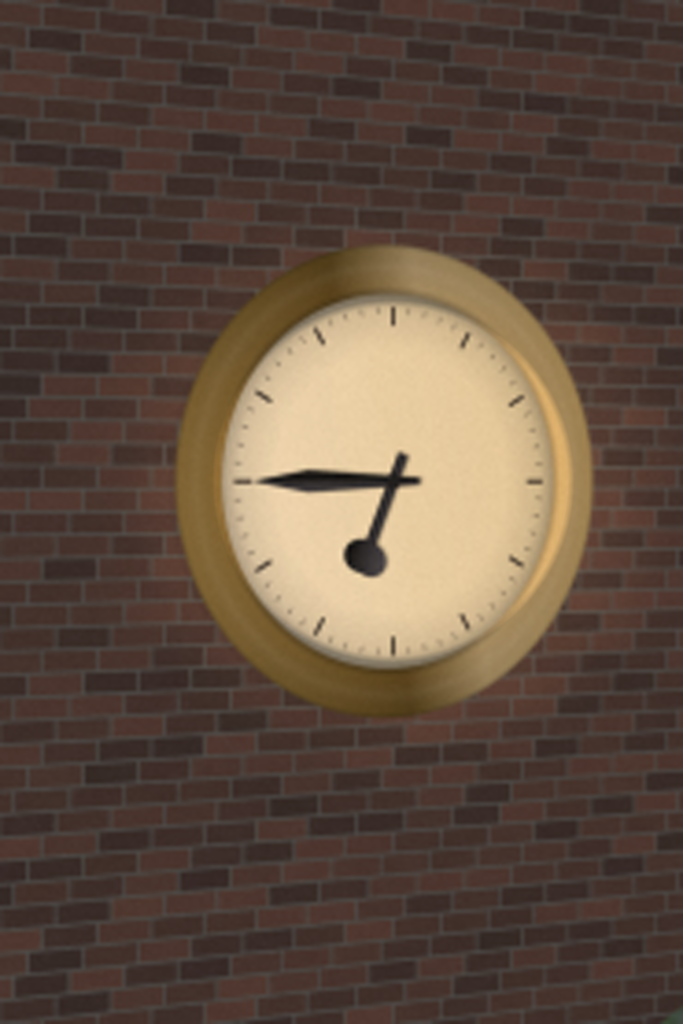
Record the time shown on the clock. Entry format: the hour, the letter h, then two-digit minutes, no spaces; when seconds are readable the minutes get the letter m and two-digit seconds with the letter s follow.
6h45
